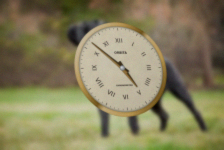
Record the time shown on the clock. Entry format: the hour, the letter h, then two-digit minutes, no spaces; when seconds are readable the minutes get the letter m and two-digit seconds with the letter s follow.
4h52
